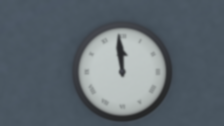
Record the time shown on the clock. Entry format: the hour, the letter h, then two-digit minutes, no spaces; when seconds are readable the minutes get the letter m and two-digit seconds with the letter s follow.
11h59
